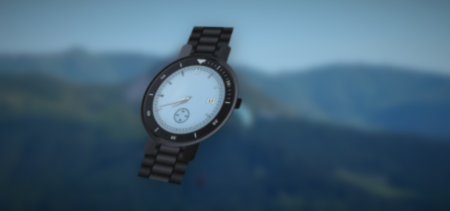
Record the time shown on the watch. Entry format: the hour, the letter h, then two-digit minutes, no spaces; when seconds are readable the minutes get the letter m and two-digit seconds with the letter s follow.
7h41
